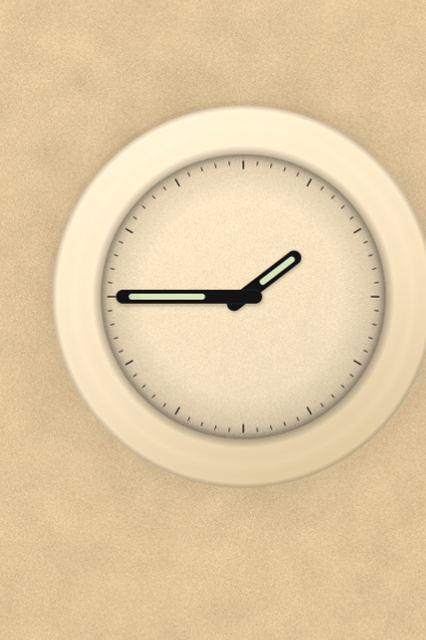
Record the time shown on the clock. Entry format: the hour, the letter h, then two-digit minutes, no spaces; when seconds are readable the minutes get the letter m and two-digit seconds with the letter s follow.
1h45
